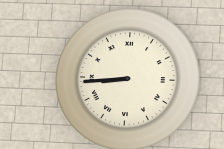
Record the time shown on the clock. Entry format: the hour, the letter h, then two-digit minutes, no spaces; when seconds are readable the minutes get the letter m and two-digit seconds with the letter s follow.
8h44
